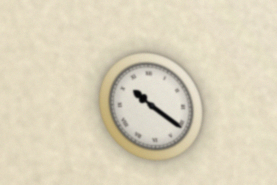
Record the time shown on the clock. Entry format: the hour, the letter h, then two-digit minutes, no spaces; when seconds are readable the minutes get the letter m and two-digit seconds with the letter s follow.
10h21
